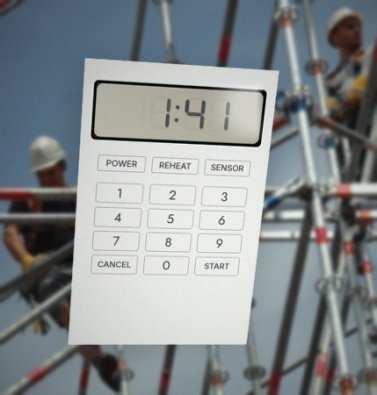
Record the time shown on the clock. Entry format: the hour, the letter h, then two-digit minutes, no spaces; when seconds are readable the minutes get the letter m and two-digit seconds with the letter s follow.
1h41
